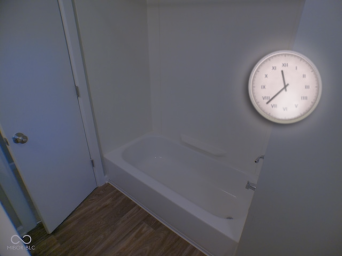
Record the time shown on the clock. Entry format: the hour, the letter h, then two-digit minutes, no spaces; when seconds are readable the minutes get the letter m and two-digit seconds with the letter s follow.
11h38
